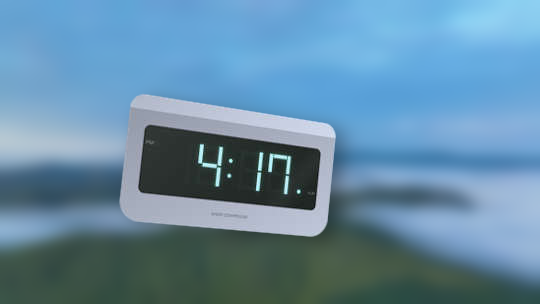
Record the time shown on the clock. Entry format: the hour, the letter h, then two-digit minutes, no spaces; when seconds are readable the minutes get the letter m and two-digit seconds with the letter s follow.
4h17
